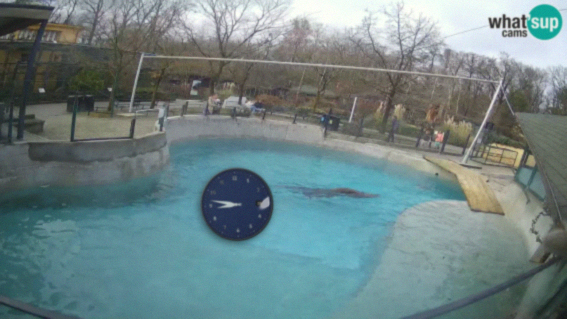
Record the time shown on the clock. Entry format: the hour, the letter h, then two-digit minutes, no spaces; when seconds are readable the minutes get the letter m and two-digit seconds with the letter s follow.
8h47
